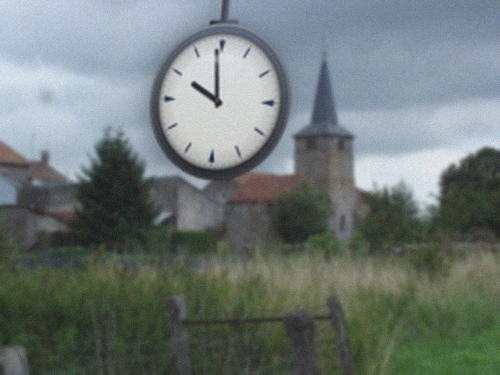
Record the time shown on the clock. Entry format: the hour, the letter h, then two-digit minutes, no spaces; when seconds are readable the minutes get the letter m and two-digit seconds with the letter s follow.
9h59
